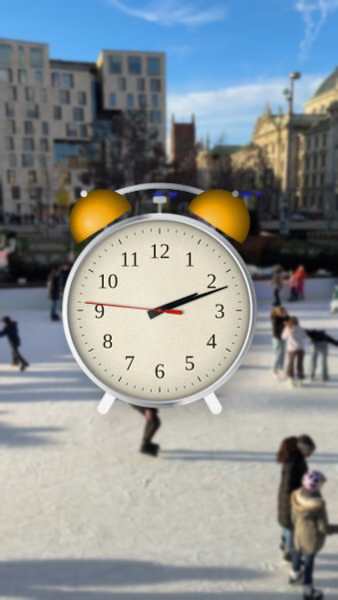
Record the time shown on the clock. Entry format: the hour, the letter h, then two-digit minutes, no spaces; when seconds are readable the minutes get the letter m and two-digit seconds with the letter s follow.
2h11m46s
